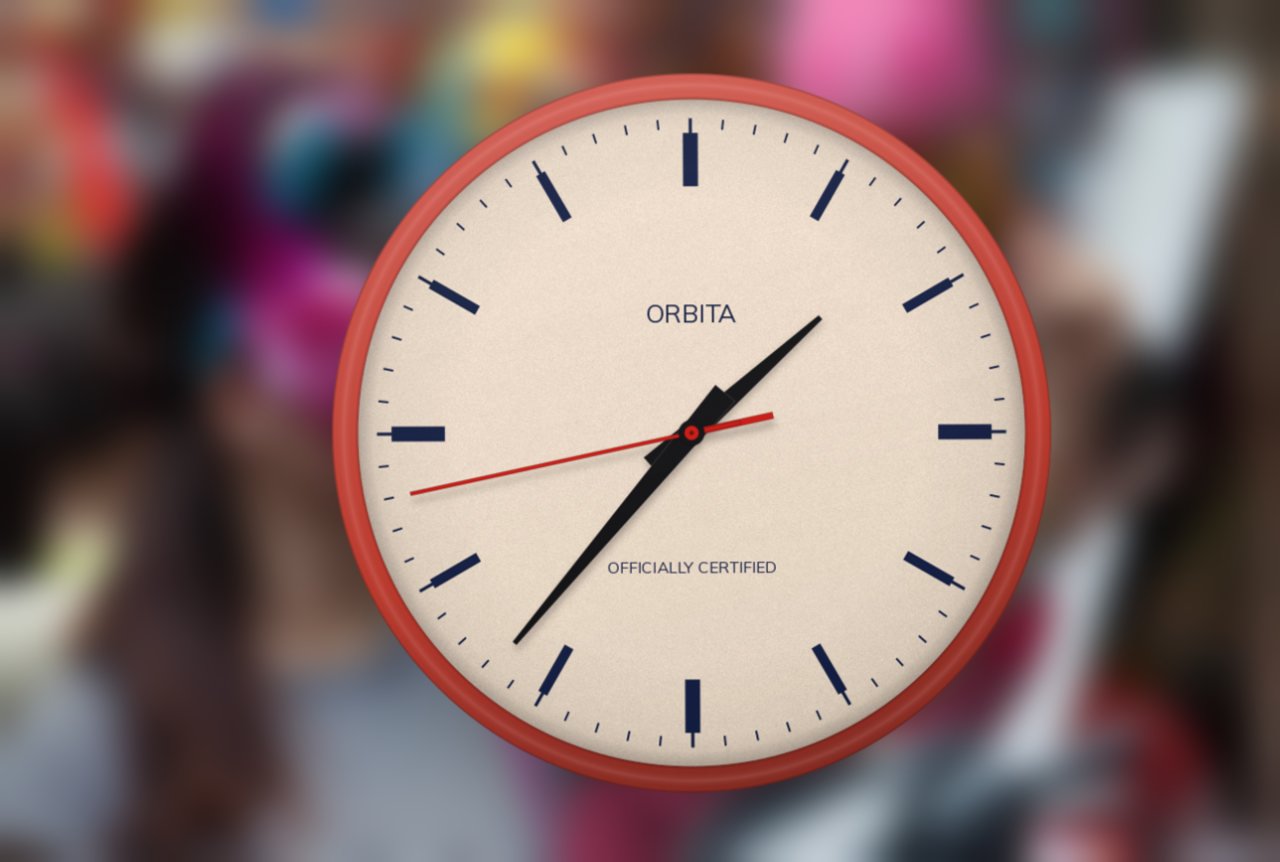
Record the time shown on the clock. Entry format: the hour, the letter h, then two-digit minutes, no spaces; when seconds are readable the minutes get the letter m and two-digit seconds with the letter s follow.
1h36m43s
